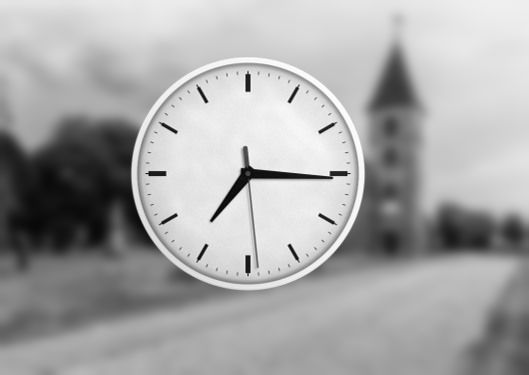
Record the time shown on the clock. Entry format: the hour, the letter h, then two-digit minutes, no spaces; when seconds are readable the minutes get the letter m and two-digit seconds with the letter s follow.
7h15m29s
